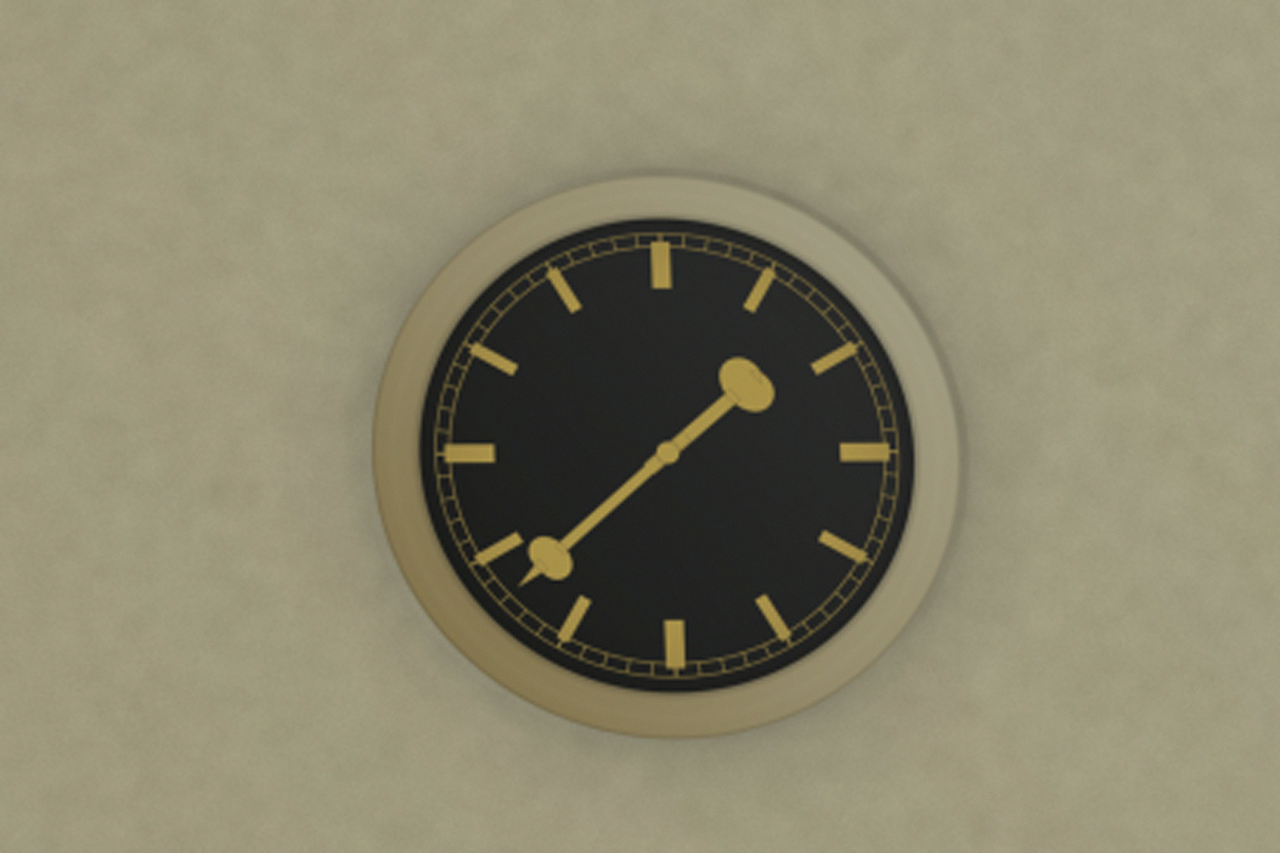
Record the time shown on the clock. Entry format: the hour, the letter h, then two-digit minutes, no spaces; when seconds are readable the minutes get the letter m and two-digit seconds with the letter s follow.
1h38
